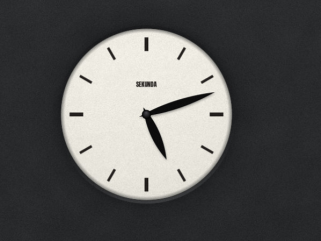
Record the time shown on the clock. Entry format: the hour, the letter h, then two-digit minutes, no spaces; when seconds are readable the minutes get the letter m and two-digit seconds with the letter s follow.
5h12
